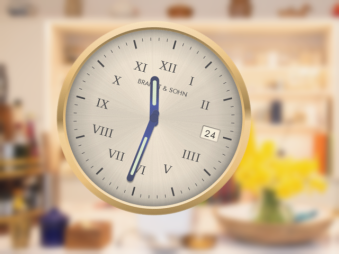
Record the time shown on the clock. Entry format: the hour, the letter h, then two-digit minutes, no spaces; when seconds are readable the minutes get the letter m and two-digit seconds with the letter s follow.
11h31
